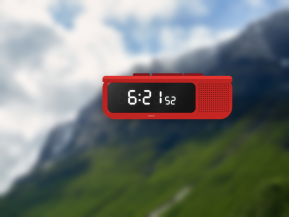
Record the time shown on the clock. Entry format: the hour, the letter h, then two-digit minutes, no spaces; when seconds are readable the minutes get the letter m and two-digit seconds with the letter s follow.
6h21m52s
